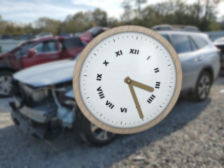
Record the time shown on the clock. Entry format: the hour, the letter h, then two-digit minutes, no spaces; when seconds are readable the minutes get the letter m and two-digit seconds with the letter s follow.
3h25
